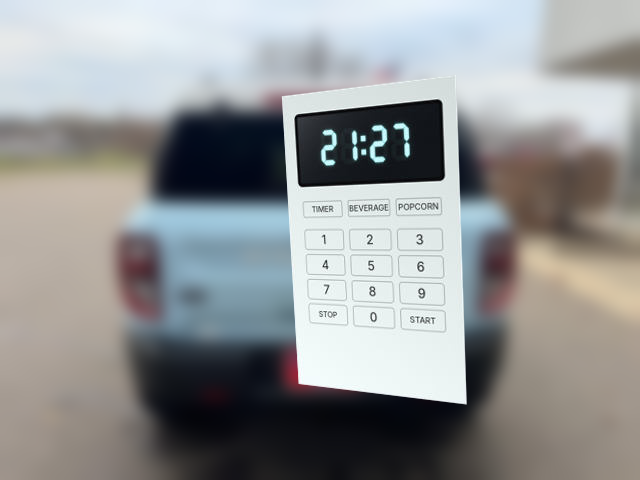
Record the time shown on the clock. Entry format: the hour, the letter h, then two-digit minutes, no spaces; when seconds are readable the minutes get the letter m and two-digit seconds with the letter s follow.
21h27
